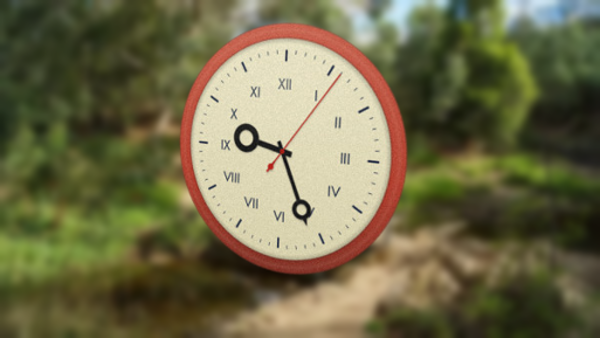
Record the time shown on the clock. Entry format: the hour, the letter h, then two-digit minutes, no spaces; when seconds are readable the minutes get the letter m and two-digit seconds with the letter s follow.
9h26m06s
